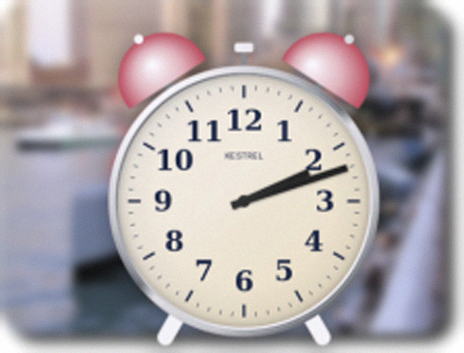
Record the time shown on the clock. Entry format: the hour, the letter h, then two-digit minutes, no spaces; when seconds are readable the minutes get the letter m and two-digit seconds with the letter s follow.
2h12
